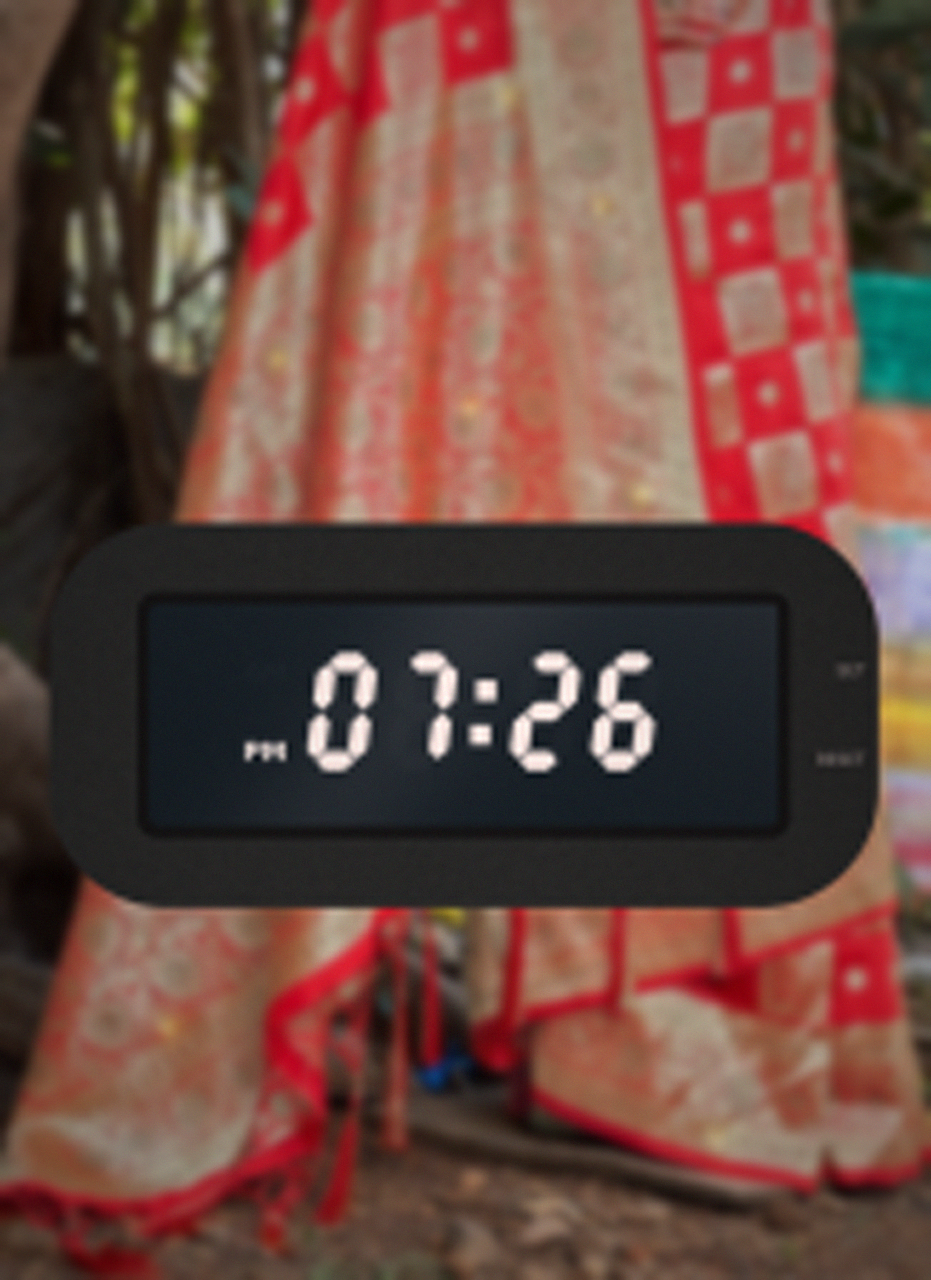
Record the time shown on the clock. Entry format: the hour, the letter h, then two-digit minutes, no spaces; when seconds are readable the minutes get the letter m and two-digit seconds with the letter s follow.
7h26
